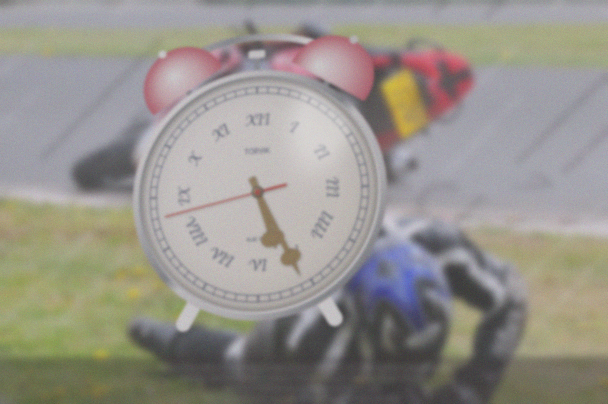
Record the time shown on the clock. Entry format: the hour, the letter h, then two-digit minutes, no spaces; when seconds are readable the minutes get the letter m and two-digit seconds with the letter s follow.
5h25m43s
